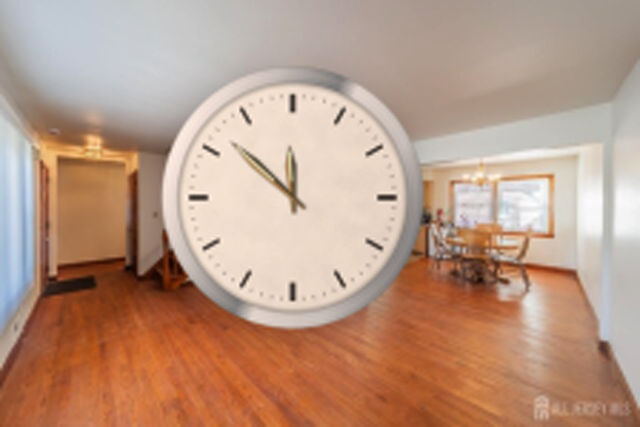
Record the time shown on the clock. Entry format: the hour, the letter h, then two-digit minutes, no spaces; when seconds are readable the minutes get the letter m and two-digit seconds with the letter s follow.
11h52
